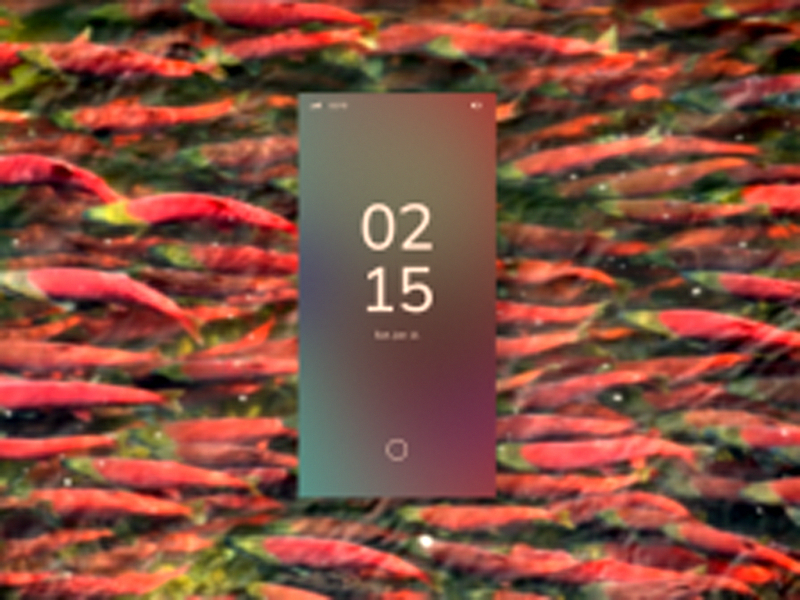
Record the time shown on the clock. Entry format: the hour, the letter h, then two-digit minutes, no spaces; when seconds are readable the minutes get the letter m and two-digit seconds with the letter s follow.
2h15
